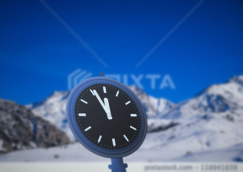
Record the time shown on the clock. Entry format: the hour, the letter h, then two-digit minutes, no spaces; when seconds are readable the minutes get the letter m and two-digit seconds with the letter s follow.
11h56
